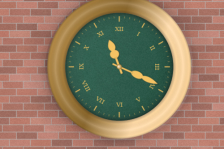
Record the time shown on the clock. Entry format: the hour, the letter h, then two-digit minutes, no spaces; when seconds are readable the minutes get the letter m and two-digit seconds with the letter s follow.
11h19
